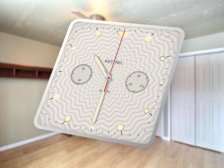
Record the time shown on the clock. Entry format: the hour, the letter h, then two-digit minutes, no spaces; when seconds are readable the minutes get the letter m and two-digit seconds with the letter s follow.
10h30
